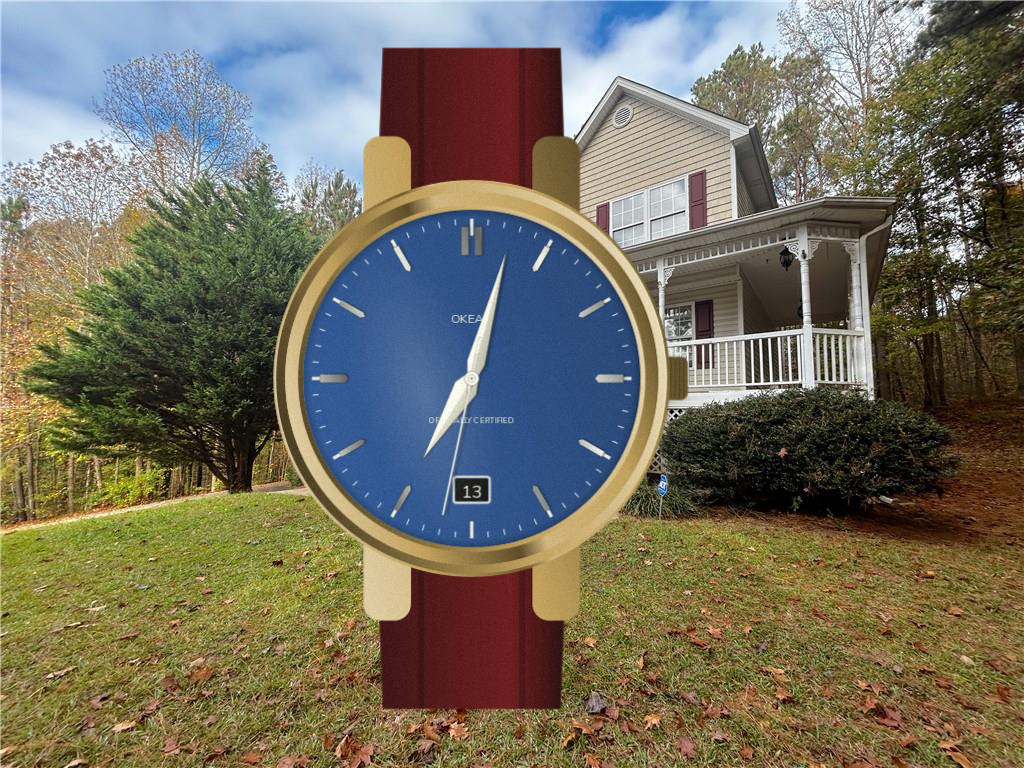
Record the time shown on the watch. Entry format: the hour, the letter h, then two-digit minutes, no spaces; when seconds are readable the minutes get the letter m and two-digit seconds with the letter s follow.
7h02m32s
